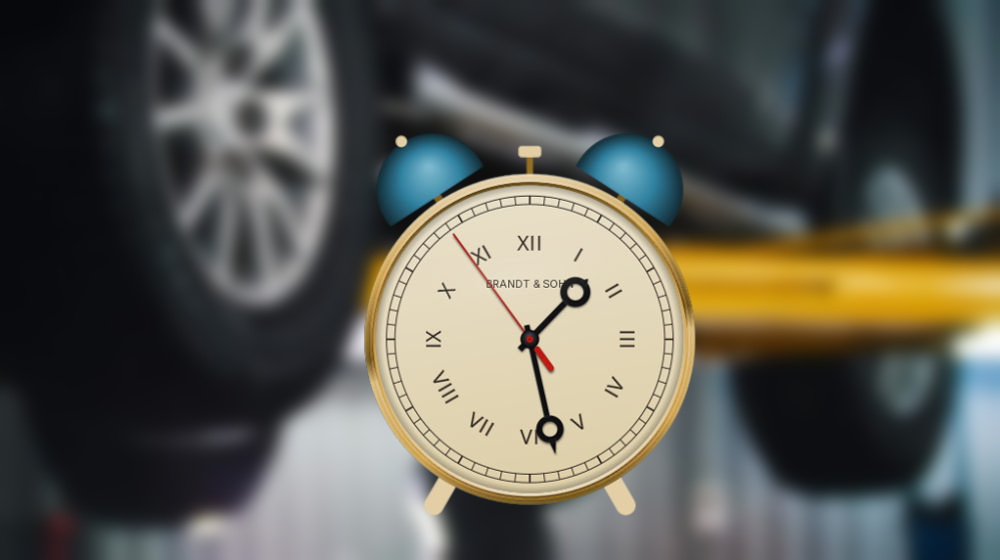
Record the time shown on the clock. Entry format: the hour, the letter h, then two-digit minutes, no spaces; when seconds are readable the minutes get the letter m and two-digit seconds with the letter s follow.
1h27m54s
